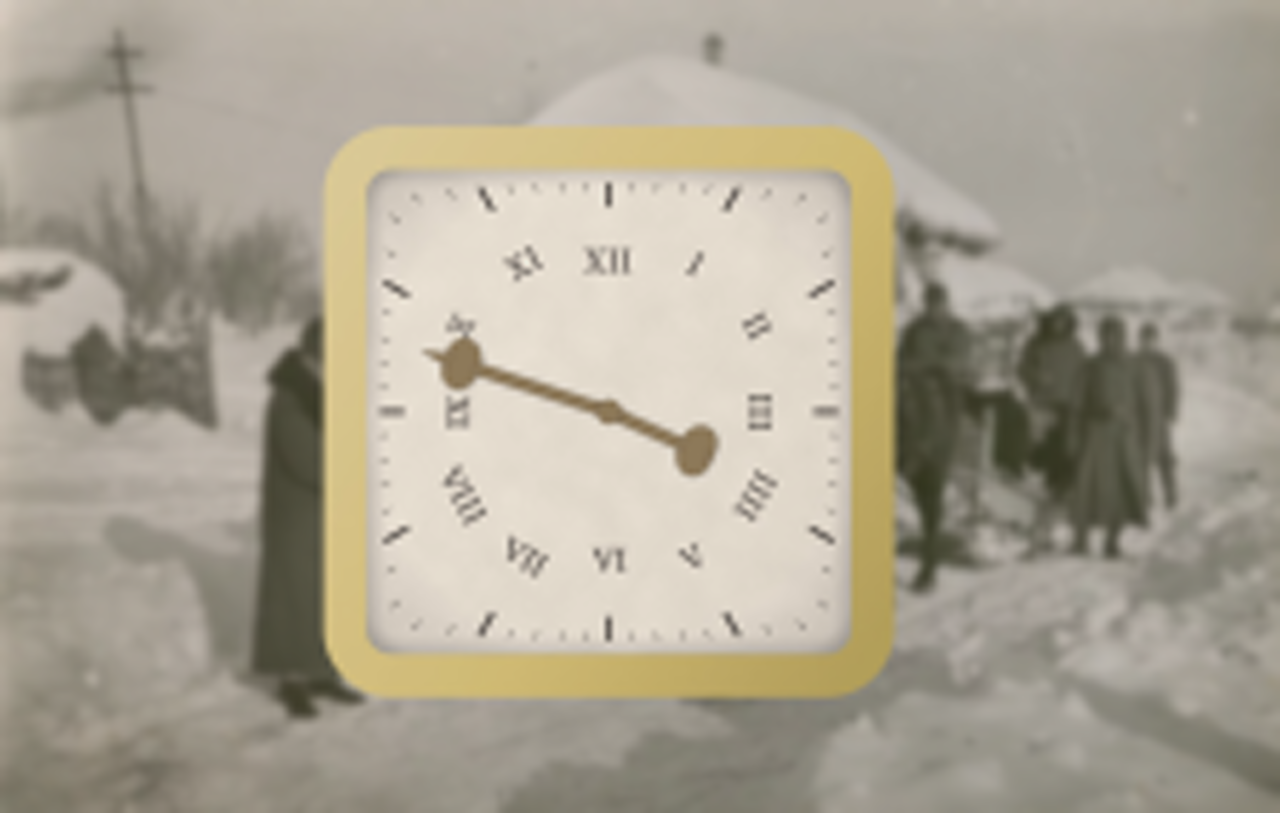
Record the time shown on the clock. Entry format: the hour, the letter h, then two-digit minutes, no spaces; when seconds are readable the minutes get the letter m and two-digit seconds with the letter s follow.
3h48
